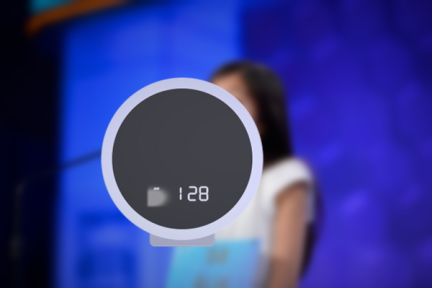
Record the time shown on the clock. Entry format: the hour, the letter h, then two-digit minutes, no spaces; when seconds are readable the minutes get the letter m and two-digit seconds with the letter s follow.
1h28
